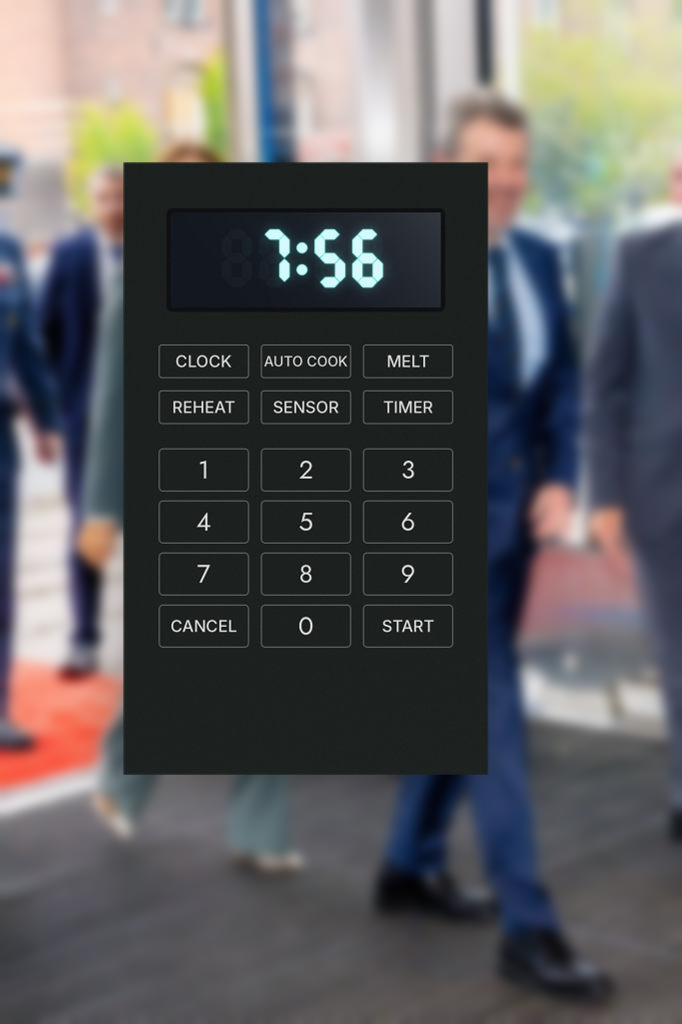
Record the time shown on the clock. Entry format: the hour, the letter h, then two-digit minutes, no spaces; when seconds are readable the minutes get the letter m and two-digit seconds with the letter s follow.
7h56
